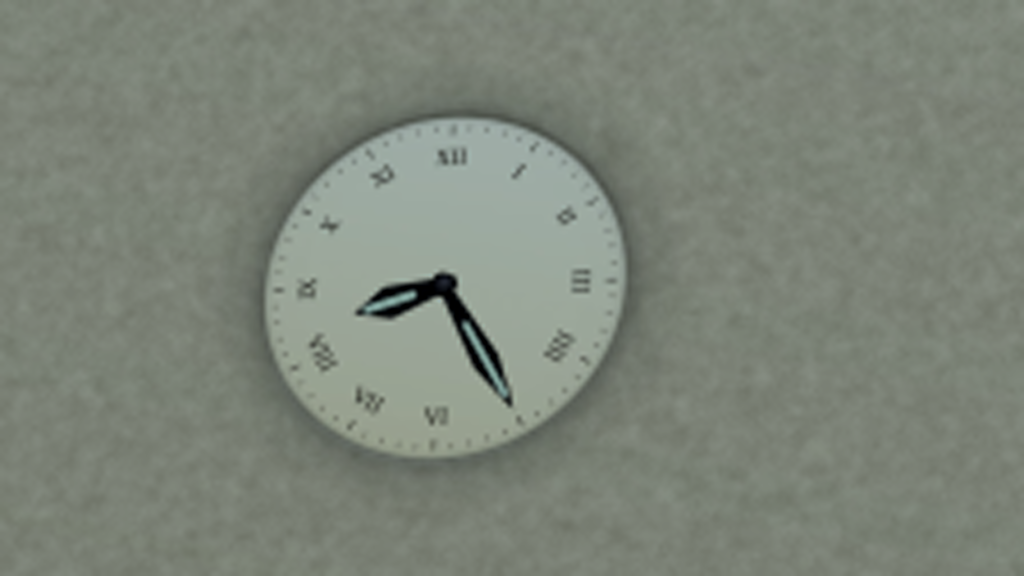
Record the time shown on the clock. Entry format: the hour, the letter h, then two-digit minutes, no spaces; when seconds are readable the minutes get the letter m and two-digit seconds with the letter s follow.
8h25
